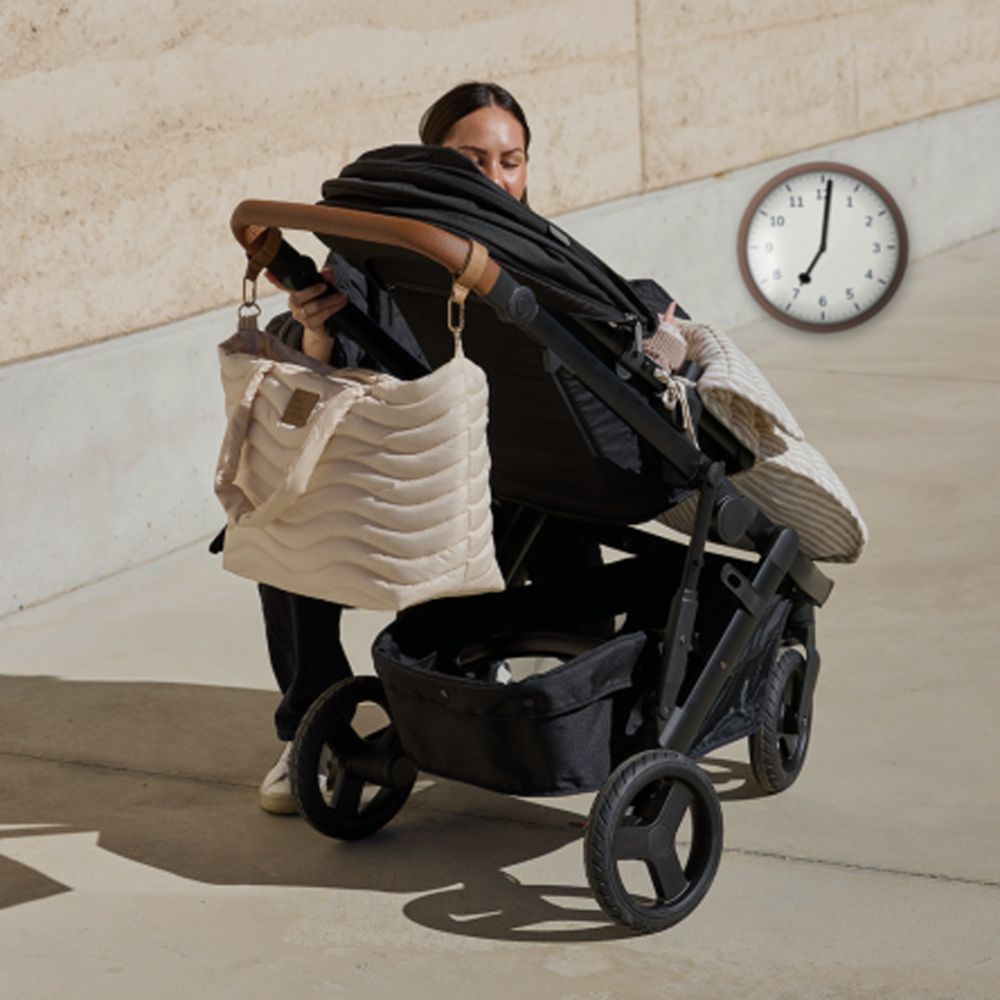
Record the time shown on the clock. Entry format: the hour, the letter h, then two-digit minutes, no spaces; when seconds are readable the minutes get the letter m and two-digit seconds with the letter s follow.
7h01
